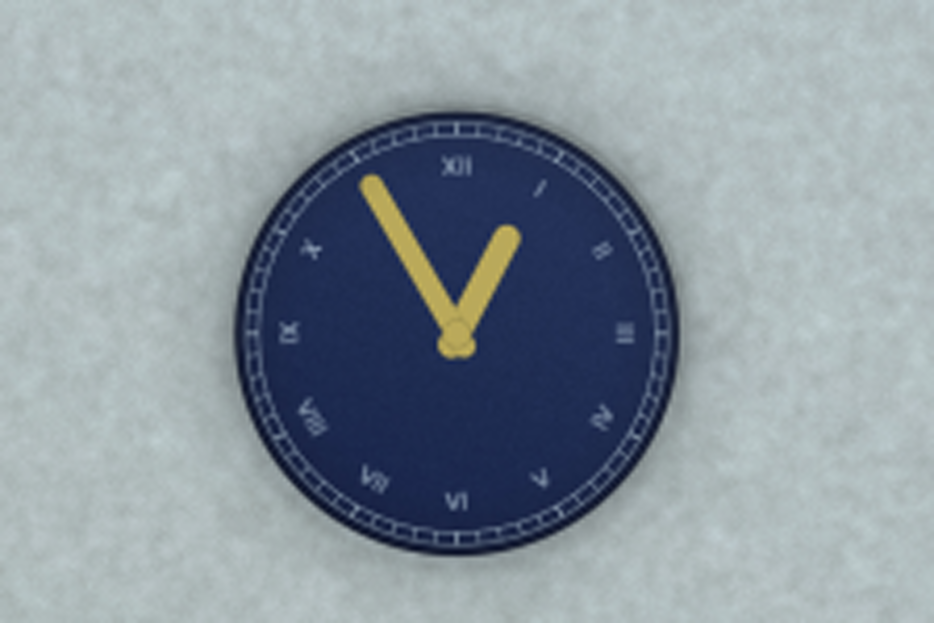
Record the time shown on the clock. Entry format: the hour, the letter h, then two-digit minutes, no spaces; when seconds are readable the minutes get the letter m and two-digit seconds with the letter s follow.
12h55
